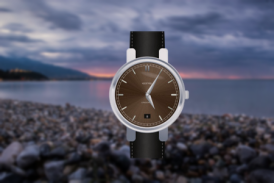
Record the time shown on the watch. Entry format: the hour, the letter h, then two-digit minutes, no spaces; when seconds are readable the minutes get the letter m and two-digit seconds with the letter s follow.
5h05
